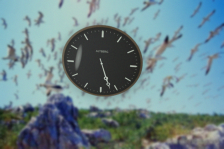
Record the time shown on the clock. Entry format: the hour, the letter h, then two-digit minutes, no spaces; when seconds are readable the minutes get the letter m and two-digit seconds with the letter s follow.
5h27
